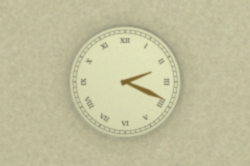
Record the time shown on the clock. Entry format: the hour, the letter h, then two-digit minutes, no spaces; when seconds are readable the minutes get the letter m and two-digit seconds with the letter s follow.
2h19
